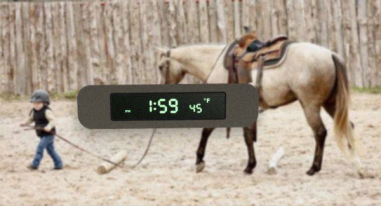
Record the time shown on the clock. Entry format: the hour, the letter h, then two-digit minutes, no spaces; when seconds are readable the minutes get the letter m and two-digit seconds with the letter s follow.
1h59
